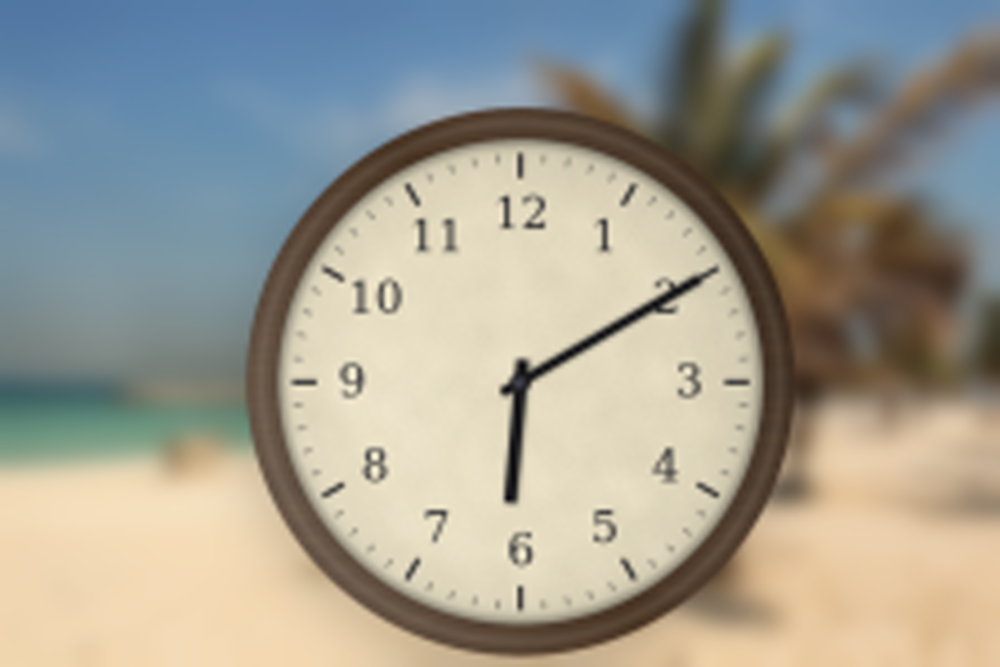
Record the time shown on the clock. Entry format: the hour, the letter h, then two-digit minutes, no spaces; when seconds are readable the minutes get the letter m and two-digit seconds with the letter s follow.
6h10
